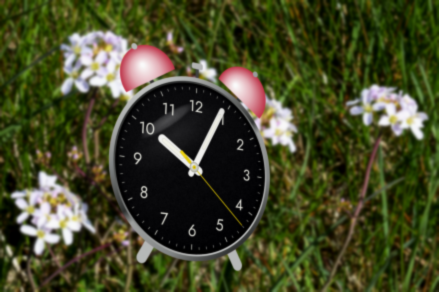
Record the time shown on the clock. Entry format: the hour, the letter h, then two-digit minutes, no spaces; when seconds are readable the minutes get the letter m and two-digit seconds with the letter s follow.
10h04m22s
